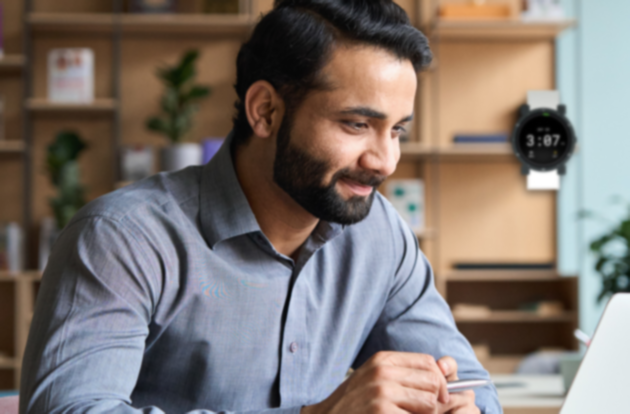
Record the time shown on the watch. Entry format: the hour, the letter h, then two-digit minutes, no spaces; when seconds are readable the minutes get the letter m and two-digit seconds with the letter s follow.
3h07
